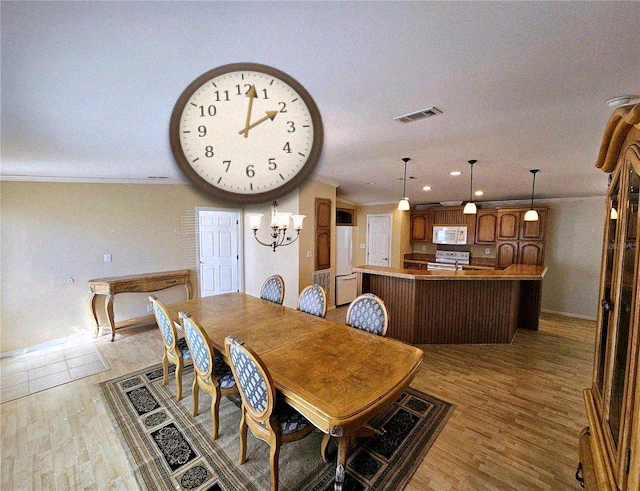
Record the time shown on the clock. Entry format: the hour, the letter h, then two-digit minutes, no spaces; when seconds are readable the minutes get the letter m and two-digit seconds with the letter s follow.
2h02
